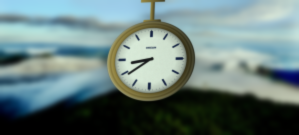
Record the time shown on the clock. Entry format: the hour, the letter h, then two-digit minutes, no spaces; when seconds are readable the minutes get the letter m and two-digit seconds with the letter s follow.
8h39
